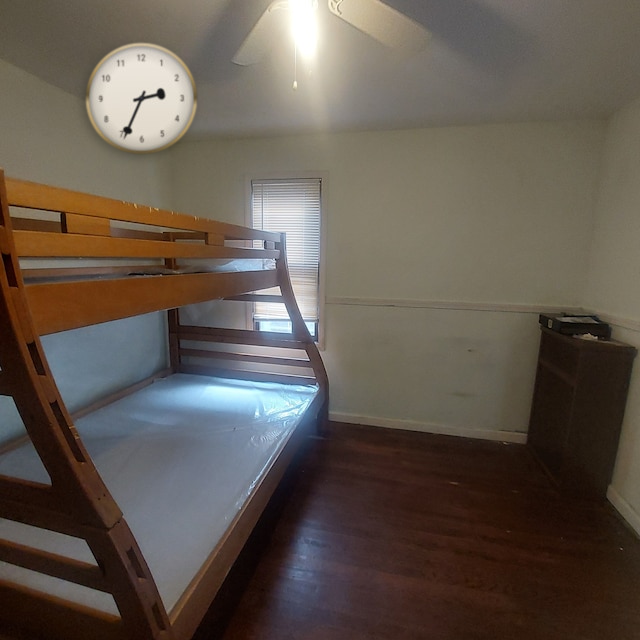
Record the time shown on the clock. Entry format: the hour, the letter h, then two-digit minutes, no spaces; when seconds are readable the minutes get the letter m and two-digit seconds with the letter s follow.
2h34
